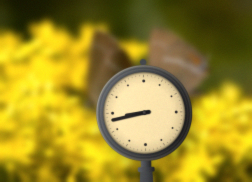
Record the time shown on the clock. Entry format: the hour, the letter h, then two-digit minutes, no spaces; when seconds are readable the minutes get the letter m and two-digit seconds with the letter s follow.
8h43
